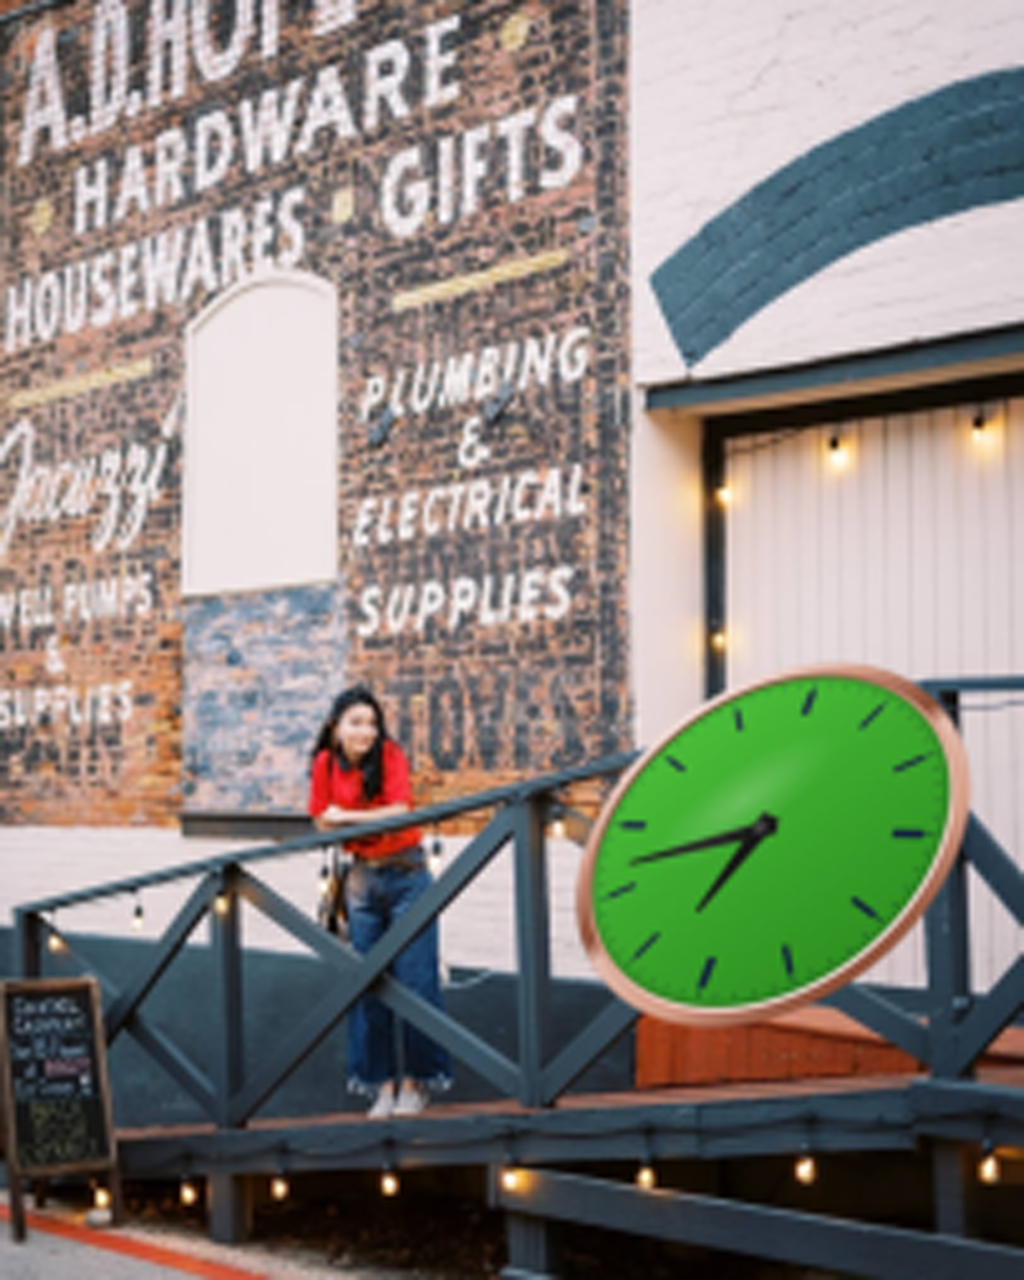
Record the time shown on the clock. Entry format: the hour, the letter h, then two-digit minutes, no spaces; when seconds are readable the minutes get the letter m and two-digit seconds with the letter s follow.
6h42
